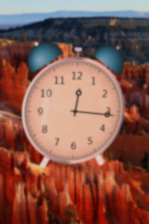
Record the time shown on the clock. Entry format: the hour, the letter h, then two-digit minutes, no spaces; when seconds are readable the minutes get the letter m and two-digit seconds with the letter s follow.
12h16
